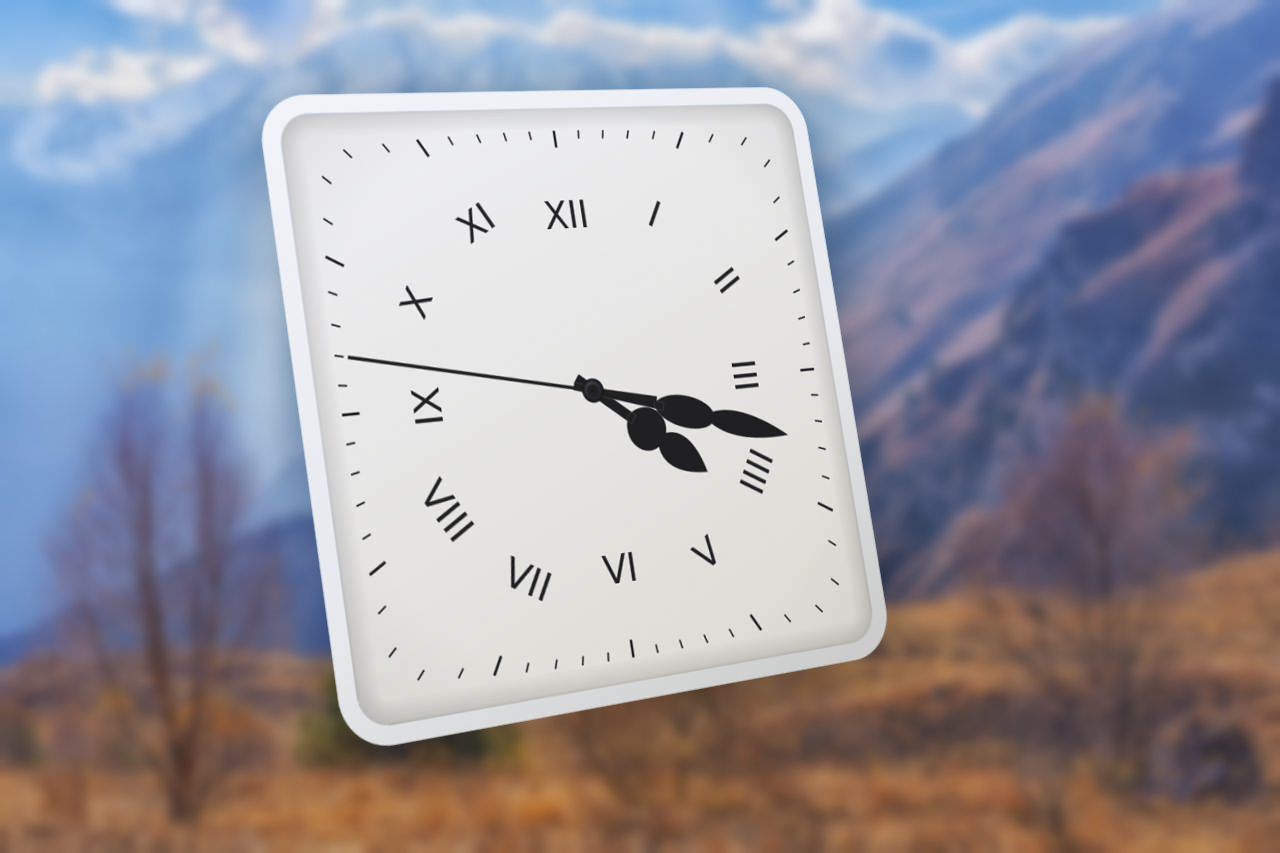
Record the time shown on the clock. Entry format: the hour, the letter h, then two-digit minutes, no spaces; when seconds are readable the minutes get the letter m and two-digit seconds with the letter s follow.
4h17m47s
